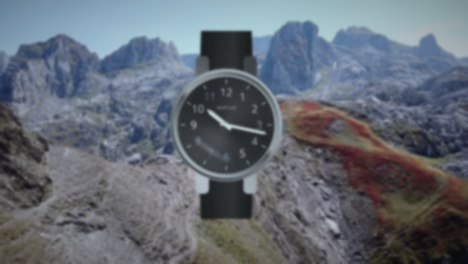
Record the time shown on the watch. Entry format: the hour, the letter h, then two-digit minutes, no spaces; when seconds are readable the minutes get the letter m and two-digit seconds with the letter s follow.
10h17
